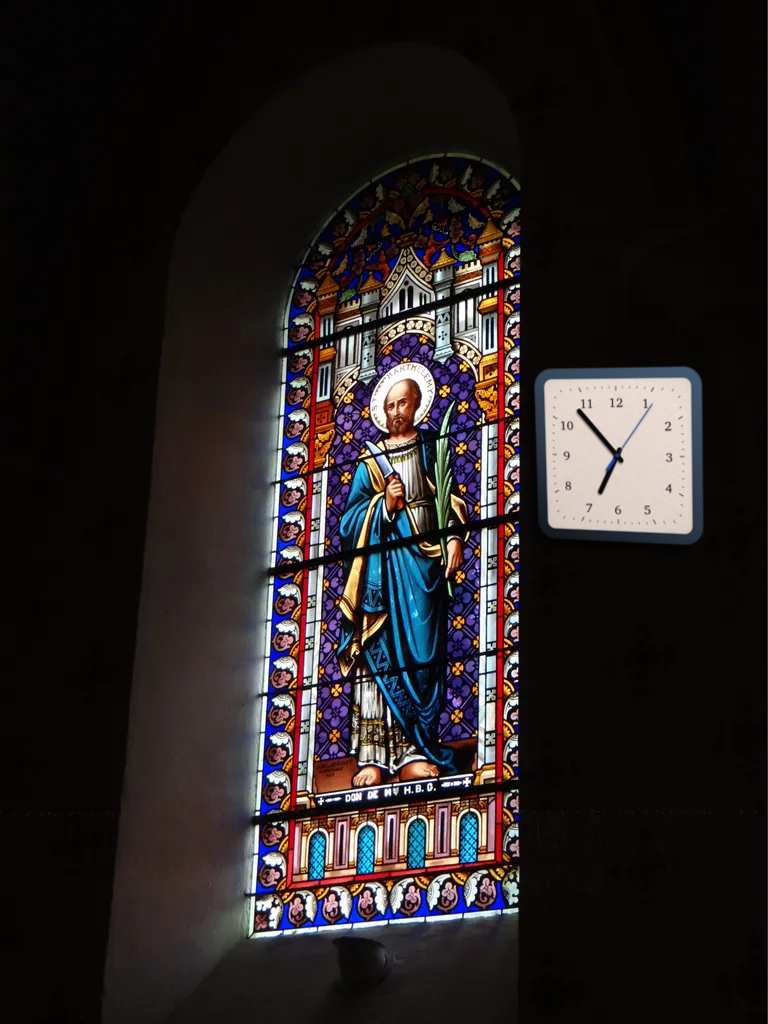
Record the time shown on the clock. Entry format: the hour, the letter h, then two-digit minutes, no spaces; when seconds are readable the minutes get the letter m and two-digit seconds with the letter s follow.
6h53m06s
